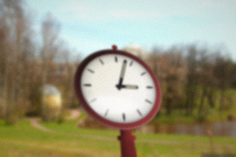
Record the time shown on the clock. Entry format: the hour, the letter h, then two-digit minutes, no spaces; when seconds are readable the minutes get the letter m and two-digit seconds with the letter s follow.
3h03
